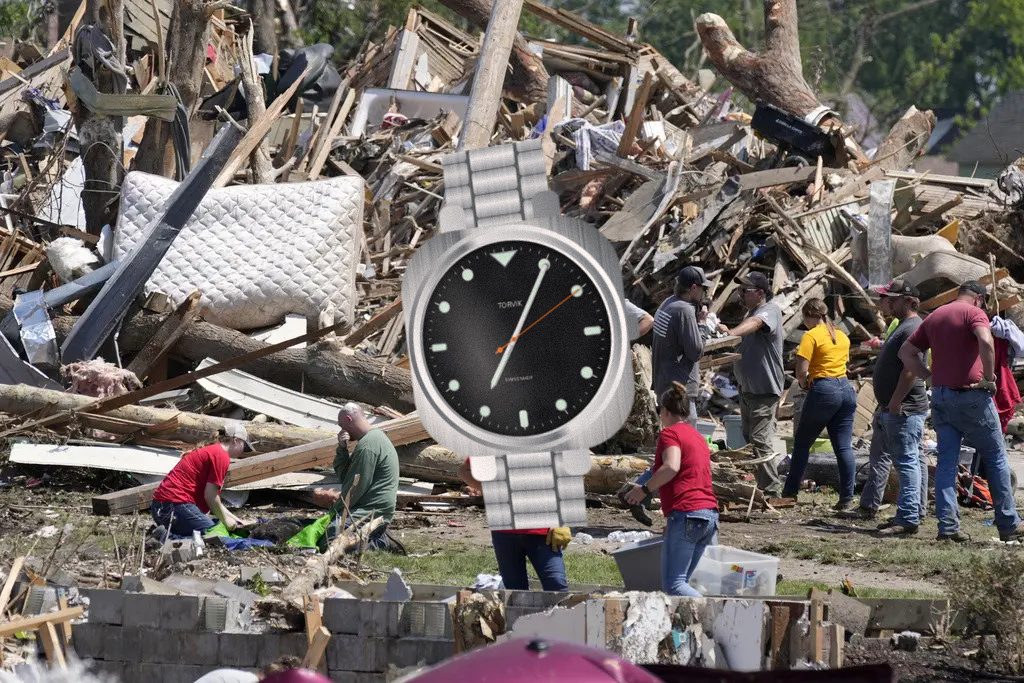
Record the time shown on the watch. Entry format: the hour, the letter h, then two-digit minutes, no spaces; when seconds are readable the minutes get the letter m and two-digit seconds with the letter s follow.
7h05m10s
